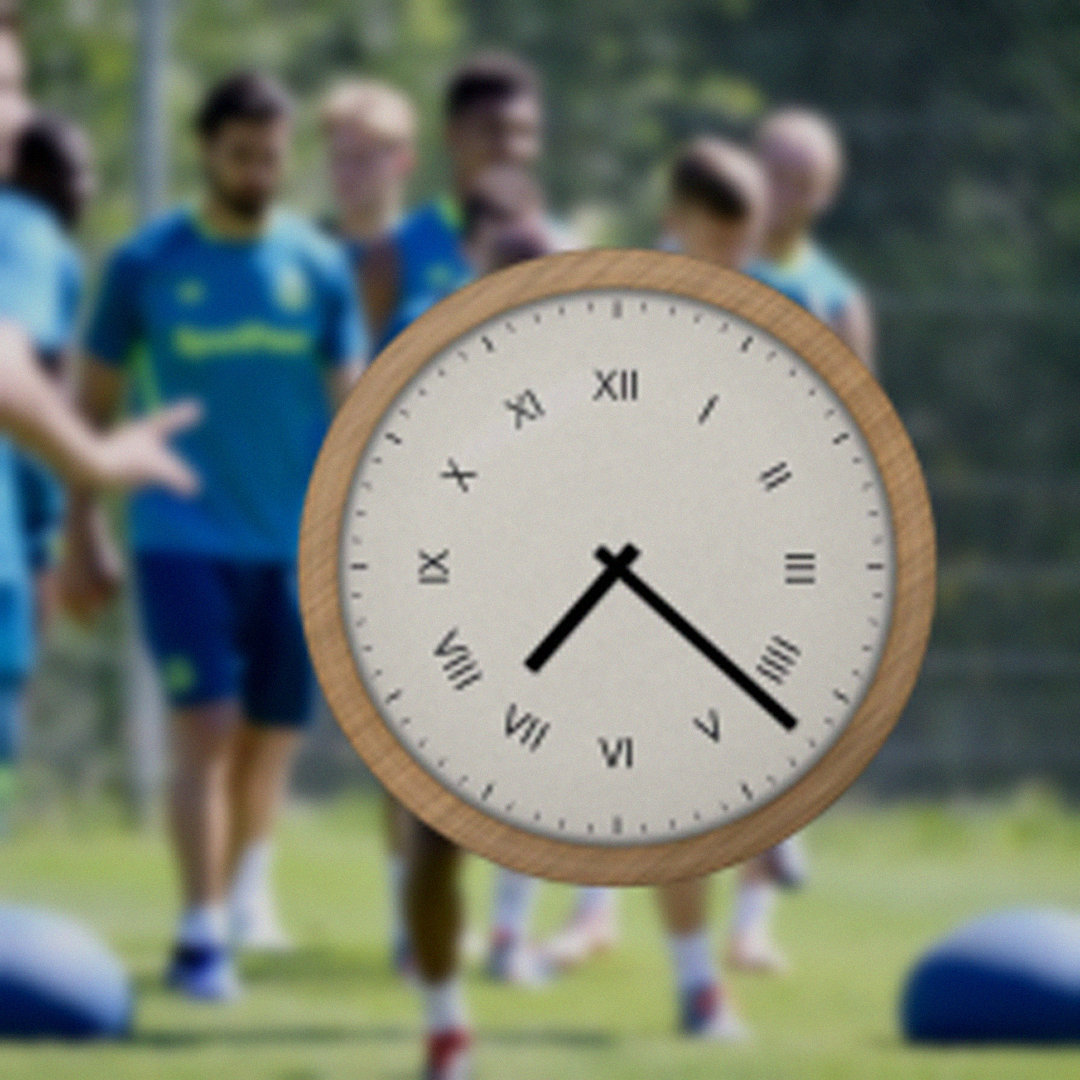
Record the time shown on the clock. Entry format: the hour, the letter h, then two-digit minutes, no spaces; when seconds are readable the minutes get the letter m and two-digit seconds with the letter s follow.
7h22
